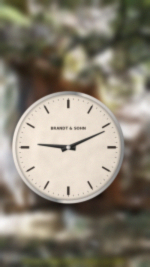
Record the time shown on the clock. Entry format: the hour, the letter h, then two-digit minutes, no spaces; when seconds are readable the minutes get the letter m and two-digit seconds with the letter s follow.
9h11
